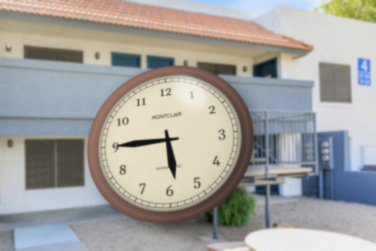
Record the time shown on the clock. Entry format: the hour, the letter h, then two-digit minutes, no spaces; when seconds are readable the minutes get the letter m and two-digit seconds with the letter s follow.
5h45
